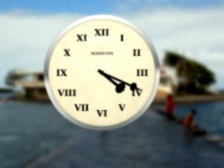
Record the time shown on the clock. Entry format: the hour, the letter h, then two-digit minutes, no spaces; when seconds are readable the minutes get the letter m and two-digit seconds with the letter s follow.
4h19
